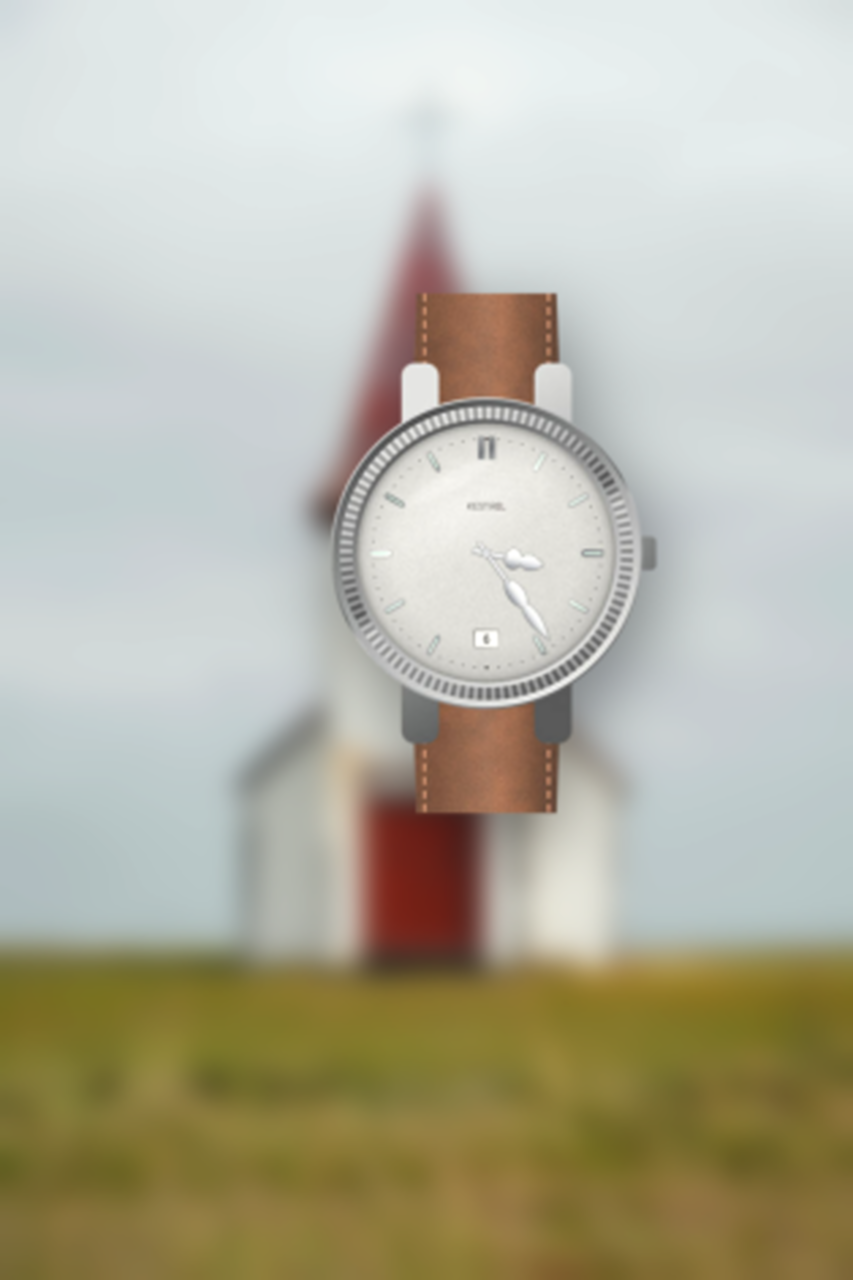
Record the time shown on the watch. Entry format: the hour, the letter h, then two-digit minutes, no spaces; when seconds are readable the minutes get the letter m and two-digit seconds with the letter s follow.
3h24
